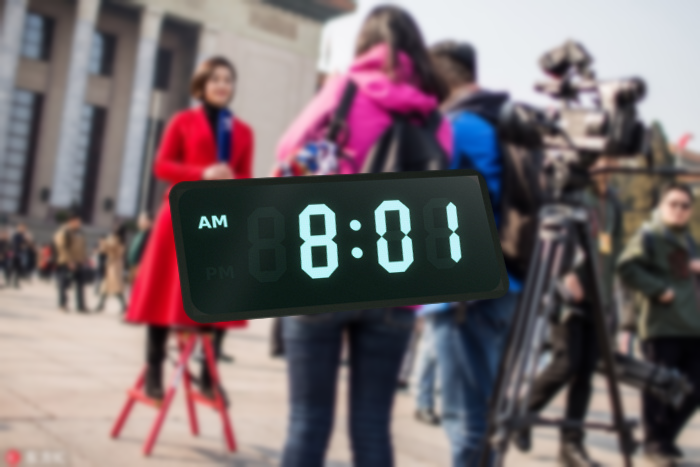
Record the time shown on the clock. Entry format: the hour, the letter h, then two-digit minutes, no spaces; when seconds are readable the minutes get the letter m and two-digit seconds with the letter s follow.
8h01
